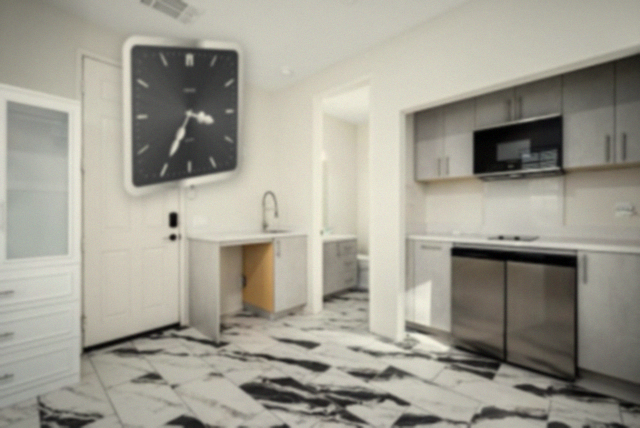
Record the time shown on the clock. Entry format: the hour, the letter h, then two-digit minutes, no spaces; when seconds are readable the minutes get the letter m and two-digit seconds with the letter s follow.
3h35
